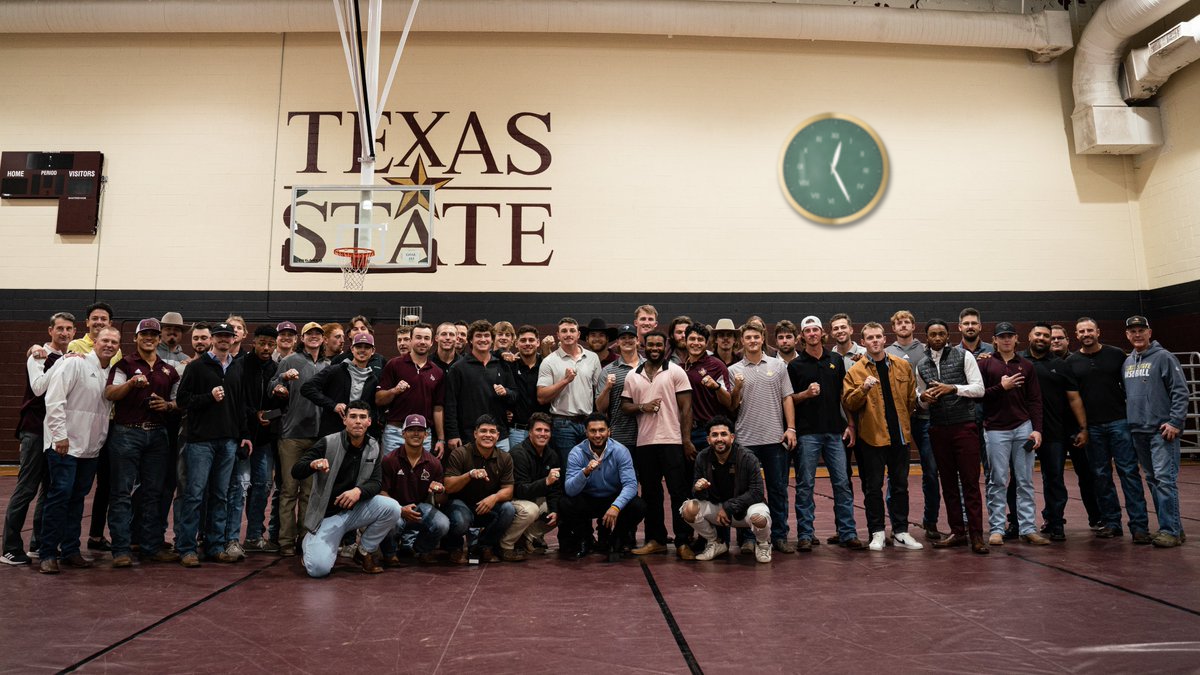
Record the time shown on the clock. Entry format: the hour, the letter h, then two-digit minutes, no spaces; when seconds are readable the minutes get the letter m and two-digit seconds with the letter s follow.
12h25
